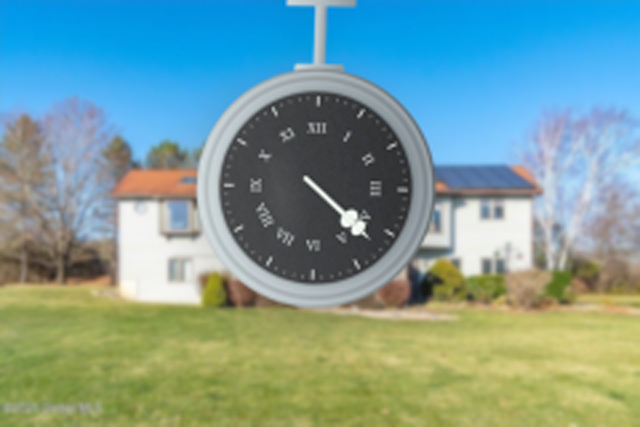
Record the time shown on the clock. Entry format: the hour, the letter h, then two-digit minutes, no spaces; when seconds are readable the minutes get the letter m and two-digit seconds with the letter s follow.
4h22
